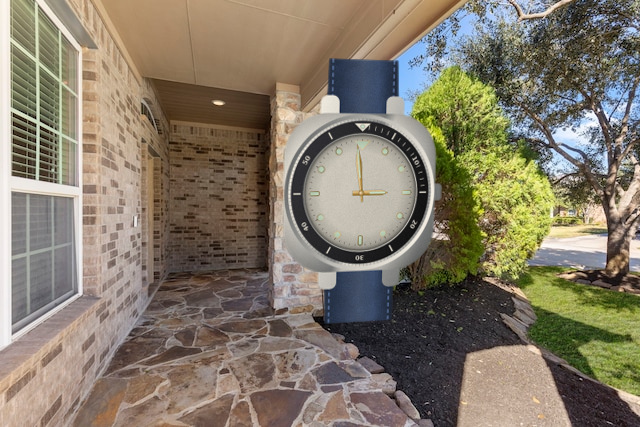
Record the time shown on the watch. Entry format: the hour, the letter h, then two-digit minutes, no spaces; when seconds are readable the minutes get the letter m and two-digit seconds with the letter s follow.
2h59
